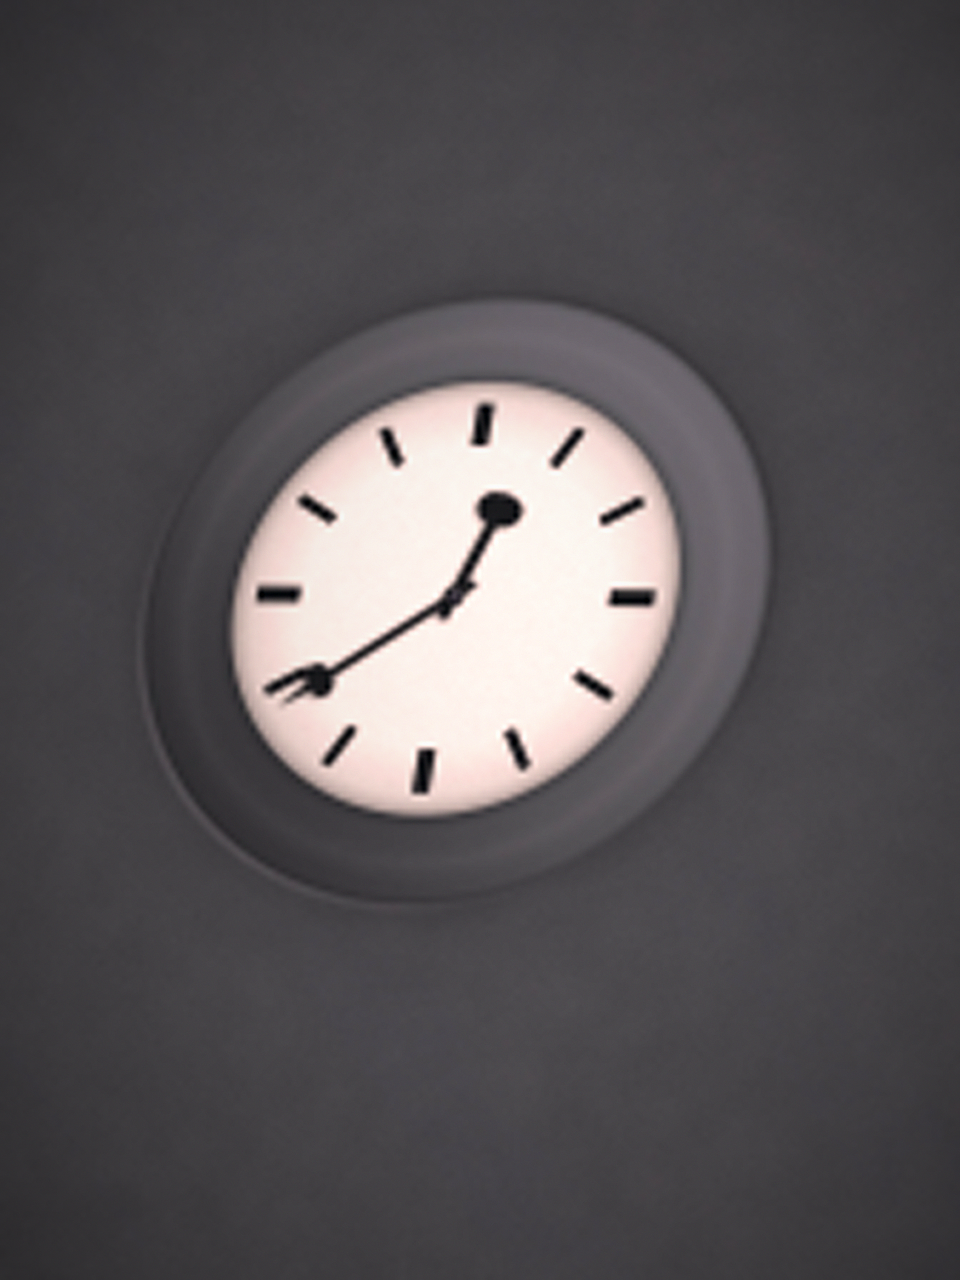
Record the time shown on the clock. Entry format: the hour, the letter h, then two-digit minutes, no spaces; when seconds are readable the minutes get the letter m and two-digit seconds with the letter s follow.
12h39
